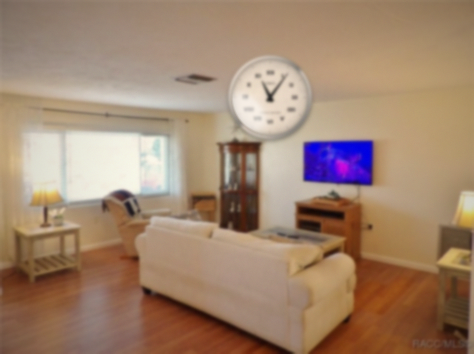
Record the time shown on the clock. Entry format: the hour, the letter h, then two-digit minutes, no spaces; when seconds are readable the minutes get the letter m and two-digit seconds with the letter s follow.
11h06
